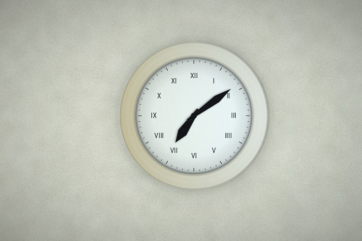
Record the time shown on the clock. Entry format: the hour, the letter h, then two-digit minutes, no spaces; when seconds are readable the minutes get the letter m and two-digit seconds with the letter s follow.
7h09
